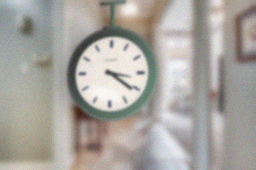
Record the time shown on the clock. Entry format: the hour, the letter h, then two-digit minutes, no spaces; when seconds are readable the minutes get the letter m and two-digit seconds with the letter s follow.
3h21
